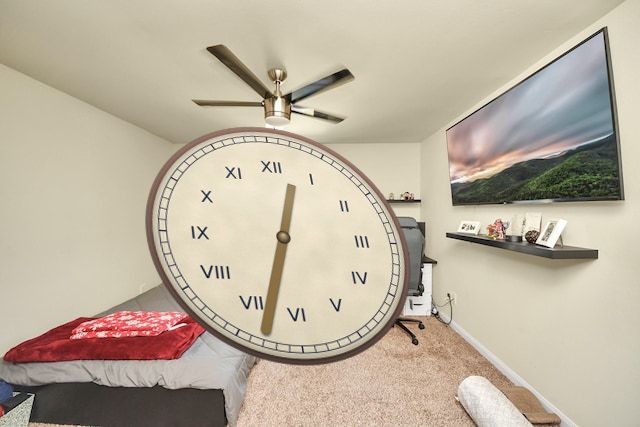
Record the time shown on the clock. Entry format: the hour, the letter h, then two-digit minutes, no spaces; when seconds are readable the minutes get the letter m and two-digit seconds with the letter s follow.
12h33
